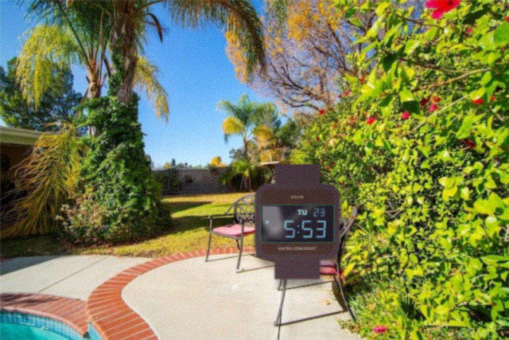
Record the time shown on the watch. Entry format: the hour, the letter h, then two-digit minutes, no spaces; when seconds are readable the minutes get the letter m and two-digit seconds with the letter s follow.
5h53
